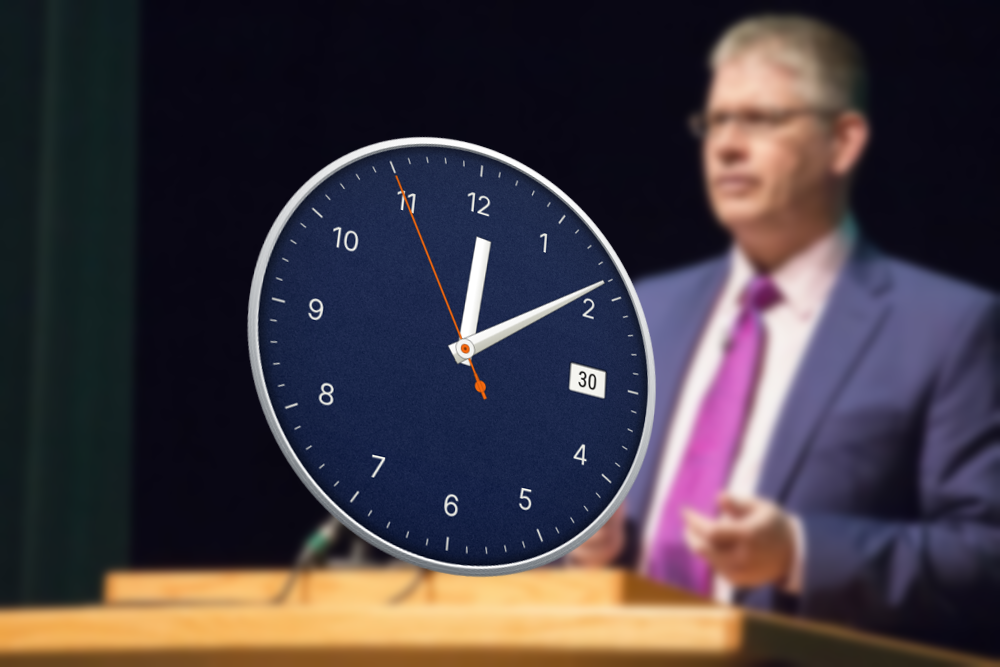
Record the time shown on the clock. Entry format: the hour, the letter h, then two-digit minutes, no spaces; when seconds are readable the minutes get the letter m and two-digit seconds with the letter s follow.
12h08m55s
